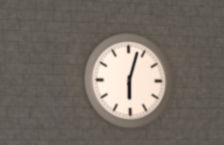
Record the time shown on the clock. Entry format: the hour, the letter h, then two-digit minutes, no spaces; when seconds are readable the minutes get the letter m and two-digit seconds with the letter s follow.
6h03
